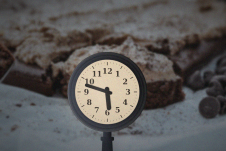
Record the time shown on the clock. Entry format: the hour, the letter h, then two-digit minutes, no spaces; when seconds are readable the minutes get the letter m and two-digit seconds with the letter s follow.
5h48
